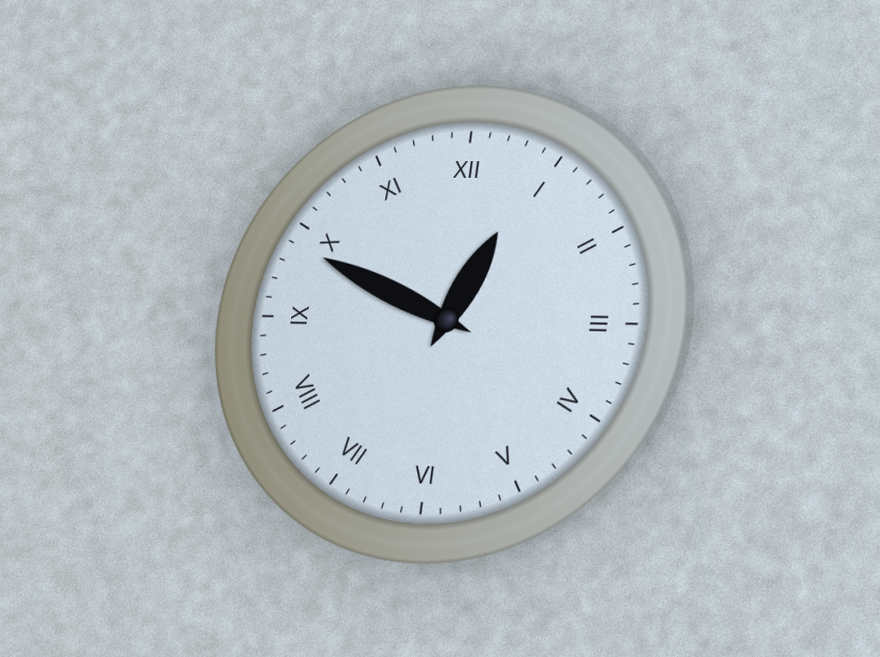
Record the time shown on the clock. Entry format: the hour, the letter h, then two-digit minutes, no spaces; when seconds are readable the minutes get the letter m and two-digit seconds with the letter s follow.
12h49
